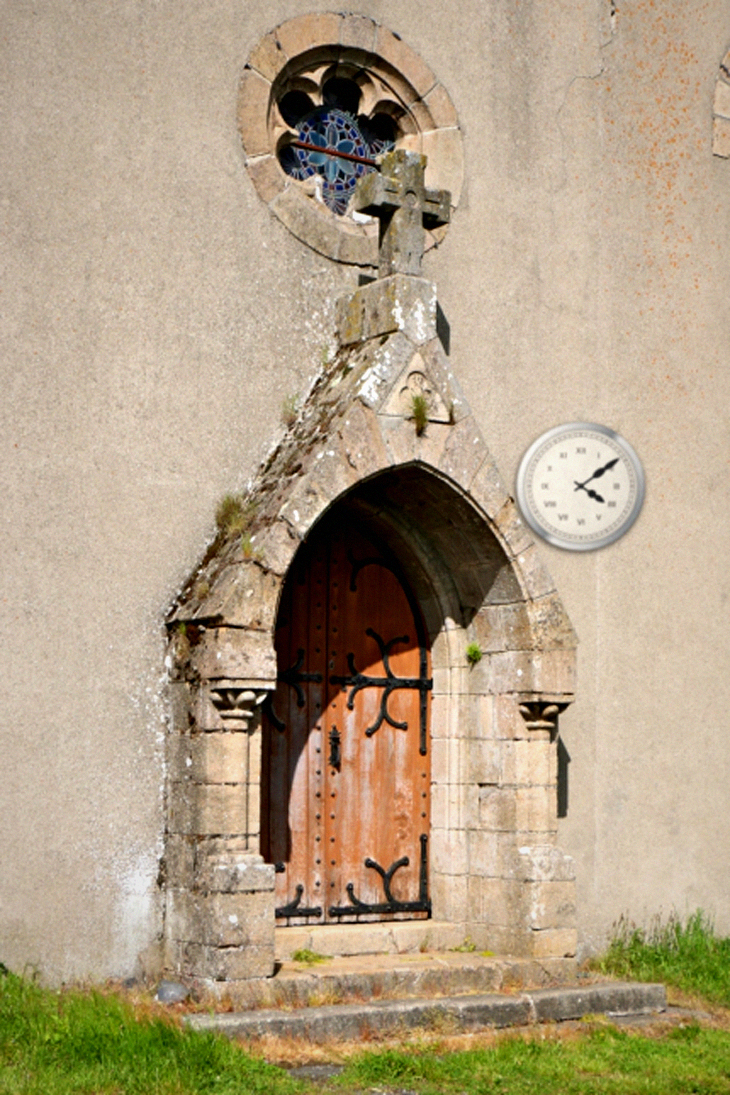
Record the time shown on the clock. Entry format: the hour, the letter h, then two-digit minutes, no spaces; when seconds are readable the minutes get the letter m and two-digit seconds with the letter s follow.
4h09
